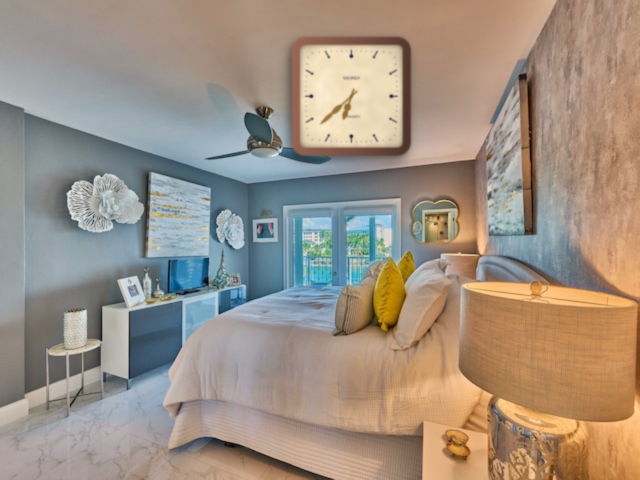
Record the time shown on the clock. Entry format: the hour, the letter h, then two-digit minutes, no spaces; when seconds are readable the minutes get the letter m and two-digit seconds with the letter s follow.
6h38
